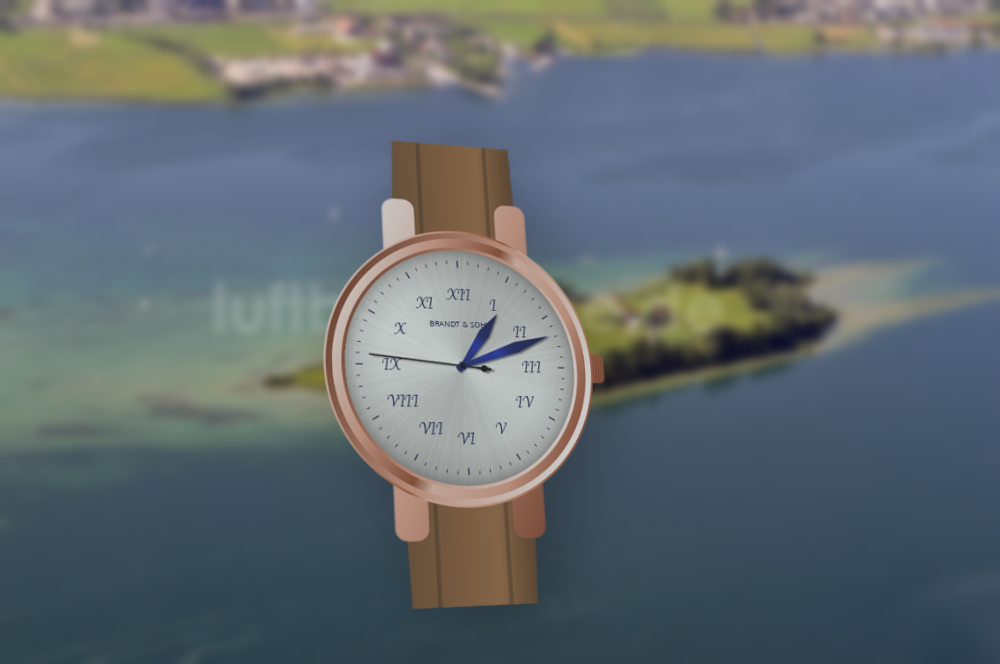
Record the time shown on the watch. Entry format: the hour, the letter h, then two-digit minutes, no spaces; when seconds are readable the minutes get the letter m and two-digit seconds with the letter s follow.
1h11m46s
